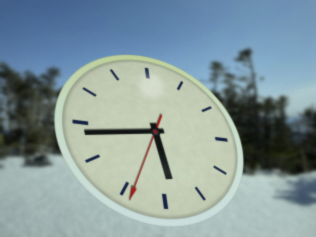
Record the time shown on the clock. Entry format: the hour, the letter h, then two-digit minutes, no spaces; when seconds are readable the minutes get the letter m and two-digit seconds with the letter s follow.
5h43m34s
